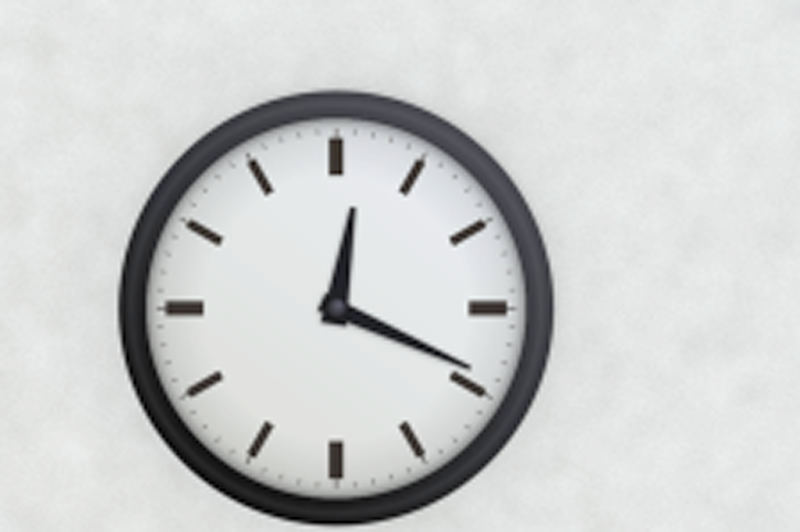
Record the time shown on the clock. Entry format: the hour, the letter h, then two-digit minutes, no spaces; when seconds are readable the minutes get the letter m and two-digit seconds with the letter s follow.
12h19
